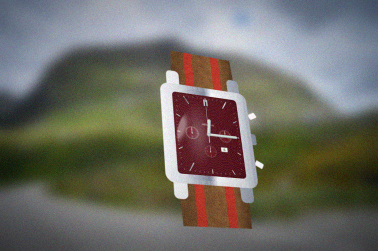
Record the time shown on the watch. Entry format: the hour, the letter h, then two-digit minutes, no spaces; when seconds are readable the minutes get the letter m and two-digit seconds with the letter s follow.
12h15
